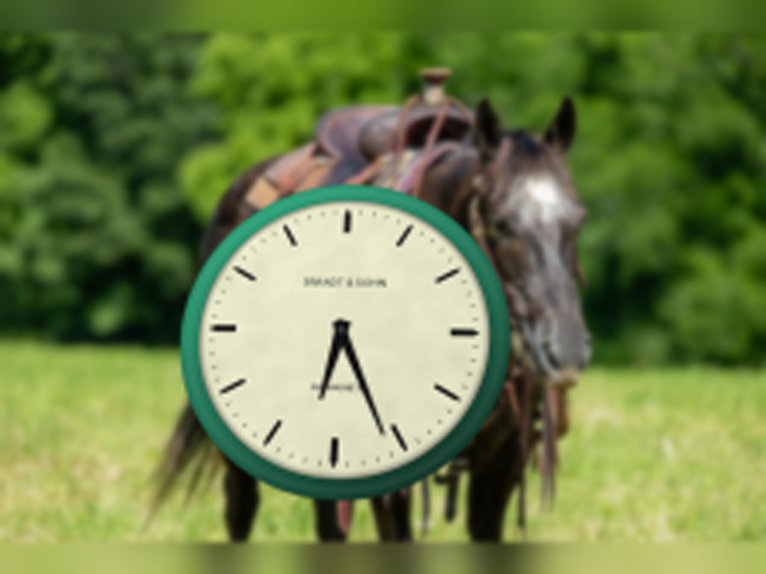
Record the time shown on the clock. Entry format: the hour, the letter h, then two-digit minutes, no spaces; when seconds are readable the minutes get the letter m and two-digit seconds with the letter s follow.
6h26
